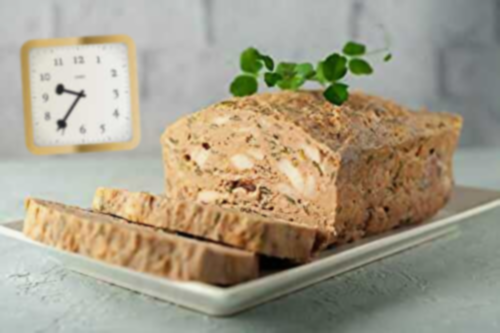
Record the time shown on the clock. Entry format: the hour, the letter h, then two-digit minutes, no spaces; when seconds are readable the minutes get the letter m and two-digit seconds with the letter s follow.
9h36
